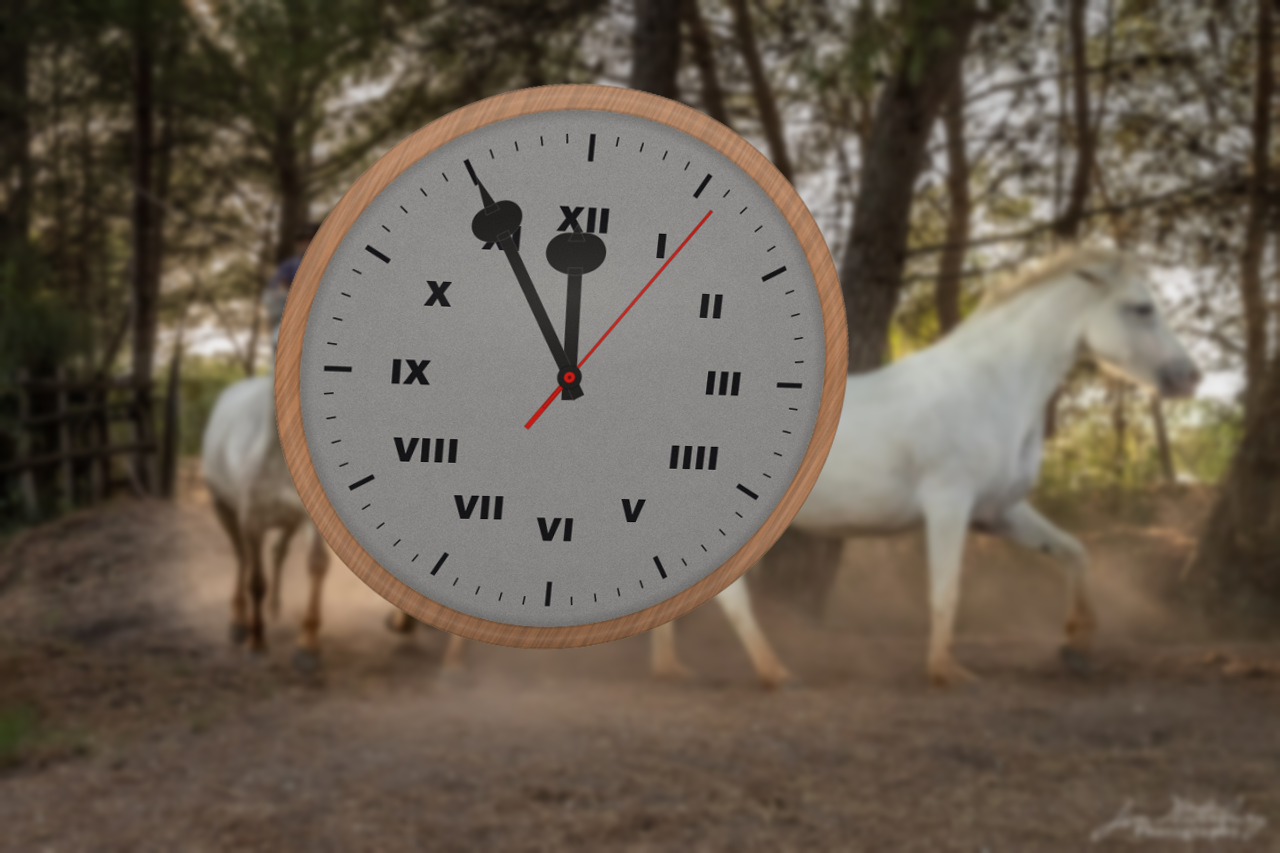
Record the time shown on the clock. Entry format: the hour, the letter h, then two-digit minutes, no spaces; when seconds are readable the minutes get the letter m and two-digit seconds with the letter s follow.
11h55m06s
